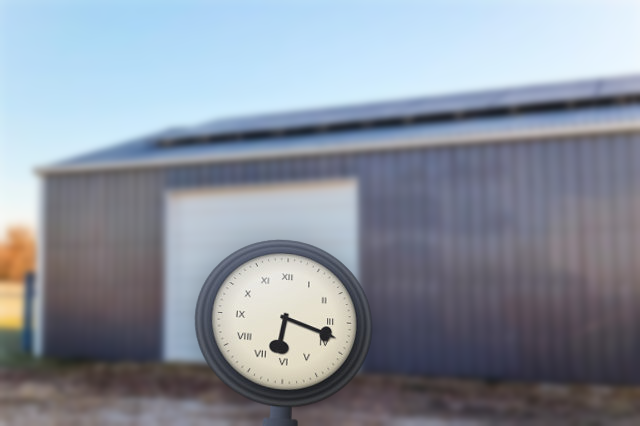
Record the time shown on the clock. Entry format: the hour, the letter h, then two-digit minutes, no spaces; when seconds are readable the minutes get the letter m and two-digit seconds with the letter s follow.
6h18
